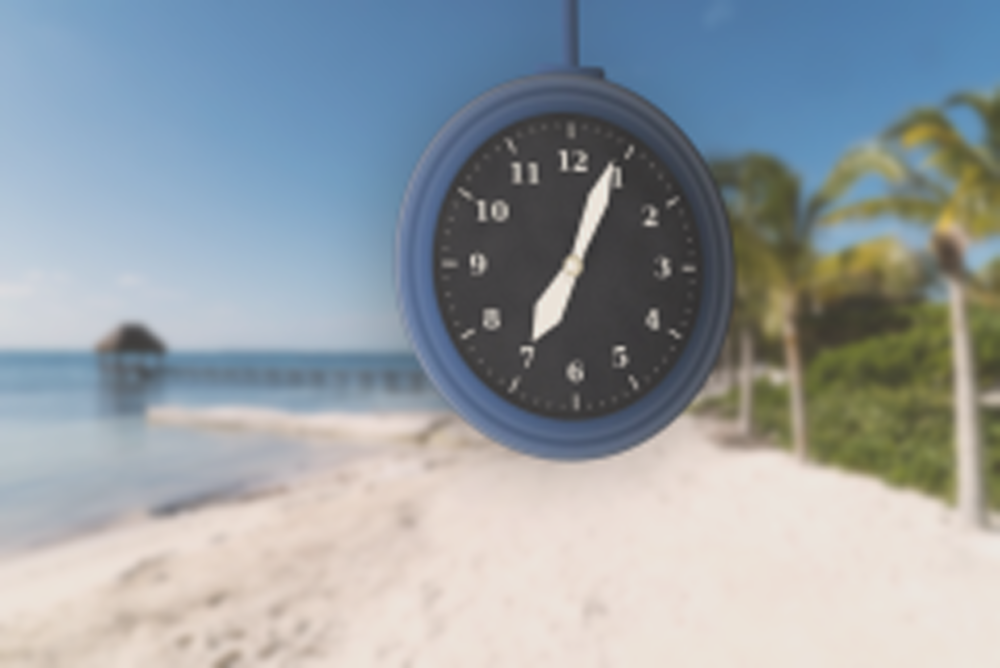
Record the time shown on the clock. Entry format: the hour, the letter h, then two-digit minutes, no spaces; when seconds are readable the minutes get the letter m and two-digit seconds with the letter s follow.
7h04
